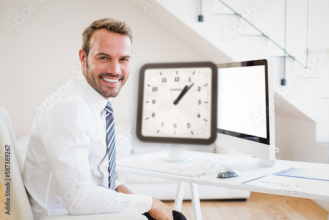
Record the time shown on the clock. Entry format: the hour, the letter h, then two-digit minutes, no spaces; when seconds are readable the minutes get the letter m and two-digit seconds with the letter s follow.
1h07
